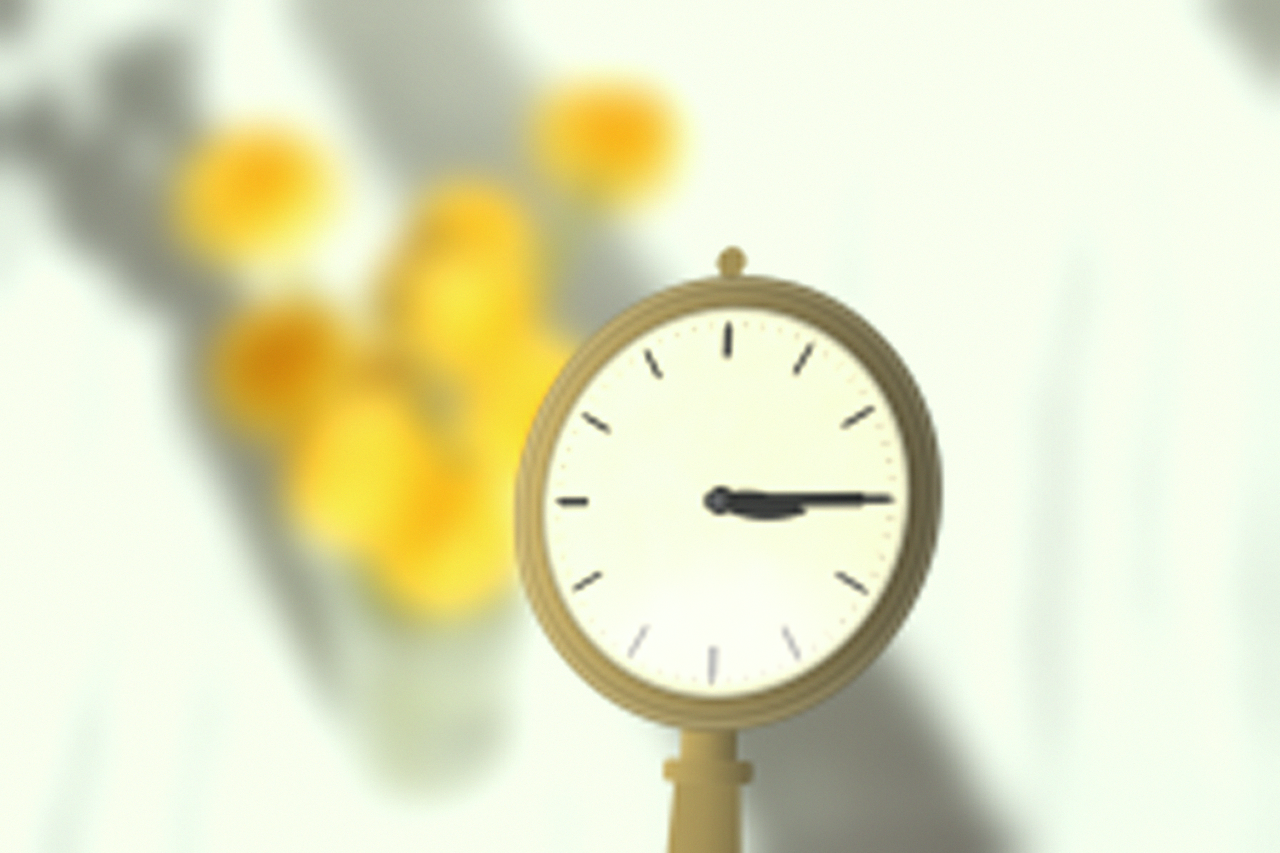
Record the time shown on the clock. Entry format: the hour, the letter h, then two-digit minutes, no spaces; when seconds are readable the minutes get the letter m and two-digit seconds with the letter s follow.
3h15
